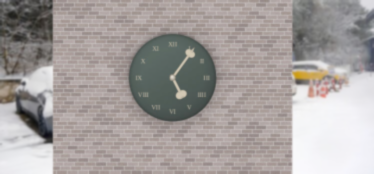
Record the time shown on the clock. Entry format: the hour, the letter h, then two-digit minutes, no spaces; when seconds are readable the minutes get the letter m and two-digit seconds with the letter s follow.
5h06
